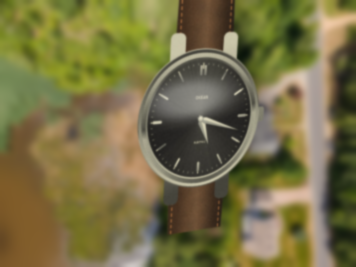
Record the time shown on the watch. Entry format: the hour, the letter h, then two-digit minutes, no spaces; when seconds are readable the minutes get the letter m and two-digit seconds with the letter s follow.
5h18
